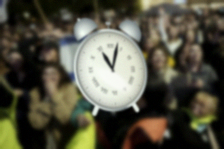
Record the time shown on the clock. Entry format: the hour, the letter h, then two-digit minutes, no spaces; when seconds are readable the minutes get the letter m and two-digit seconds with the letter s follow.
11h03
